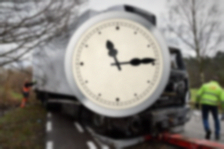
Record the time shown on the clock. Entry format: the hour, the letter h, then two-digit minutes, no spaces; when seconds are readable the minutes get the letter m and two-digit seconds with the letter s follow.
11h14
